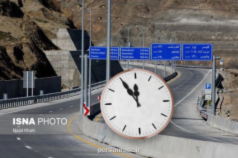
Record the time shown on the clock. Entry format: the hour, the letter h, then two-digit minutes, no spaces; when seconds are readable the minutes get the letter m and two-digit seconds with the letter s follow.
11h55
